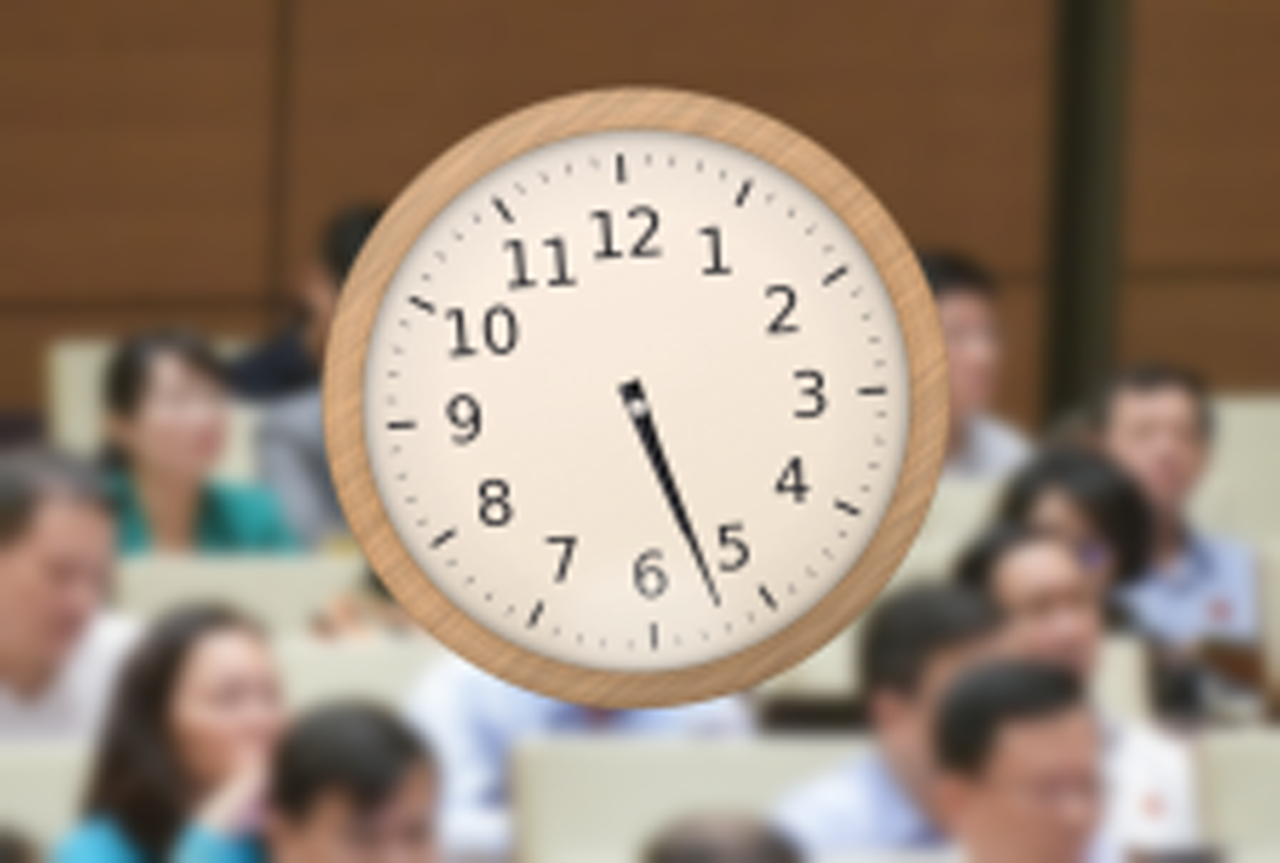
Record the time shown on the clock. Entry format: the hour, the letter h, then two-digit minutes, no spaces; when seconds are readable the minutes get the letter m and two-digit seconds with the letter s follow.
5h27
